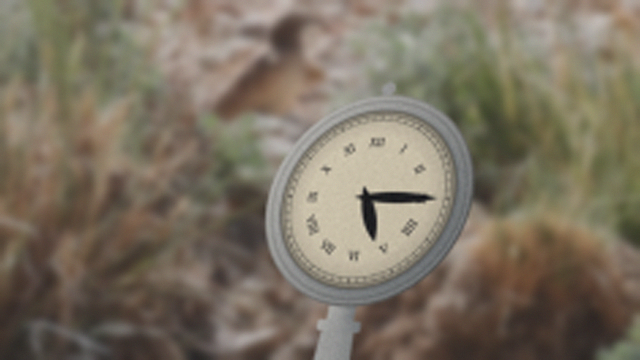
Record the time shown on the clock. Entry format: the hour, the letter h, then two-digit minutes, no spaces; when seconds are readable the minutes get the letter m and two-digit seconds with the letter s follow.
5h15
